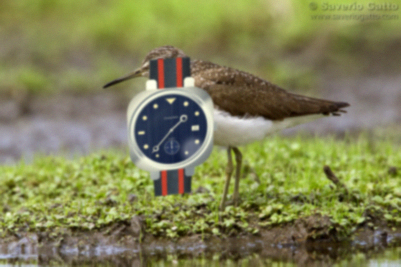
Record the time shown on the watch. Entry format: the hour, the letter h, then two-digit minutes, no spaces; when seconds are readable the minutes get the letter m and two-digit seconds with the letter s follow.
1h37
